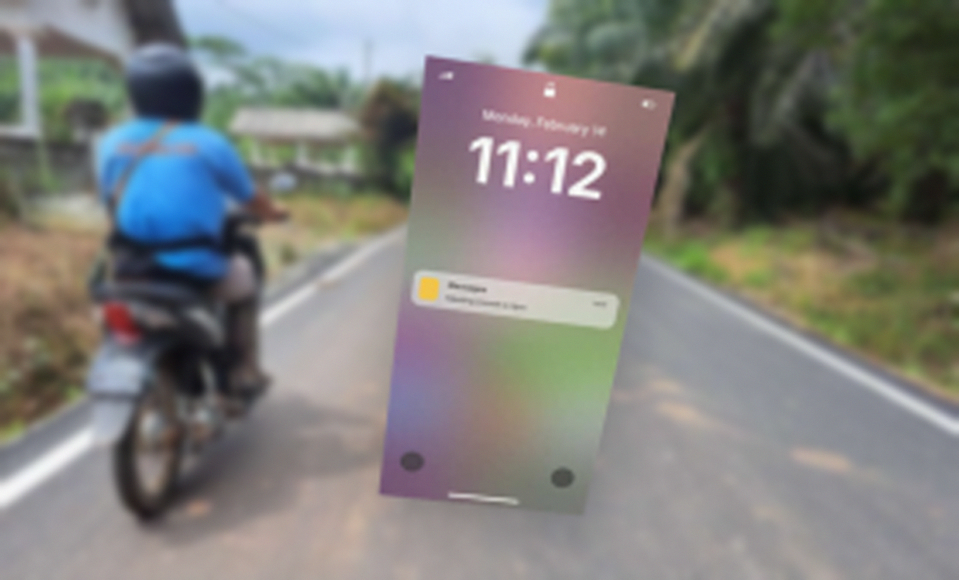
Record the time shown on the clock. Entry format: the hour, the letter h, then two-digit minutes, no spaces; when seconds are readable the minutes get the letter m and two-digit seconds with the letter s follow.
11h12
